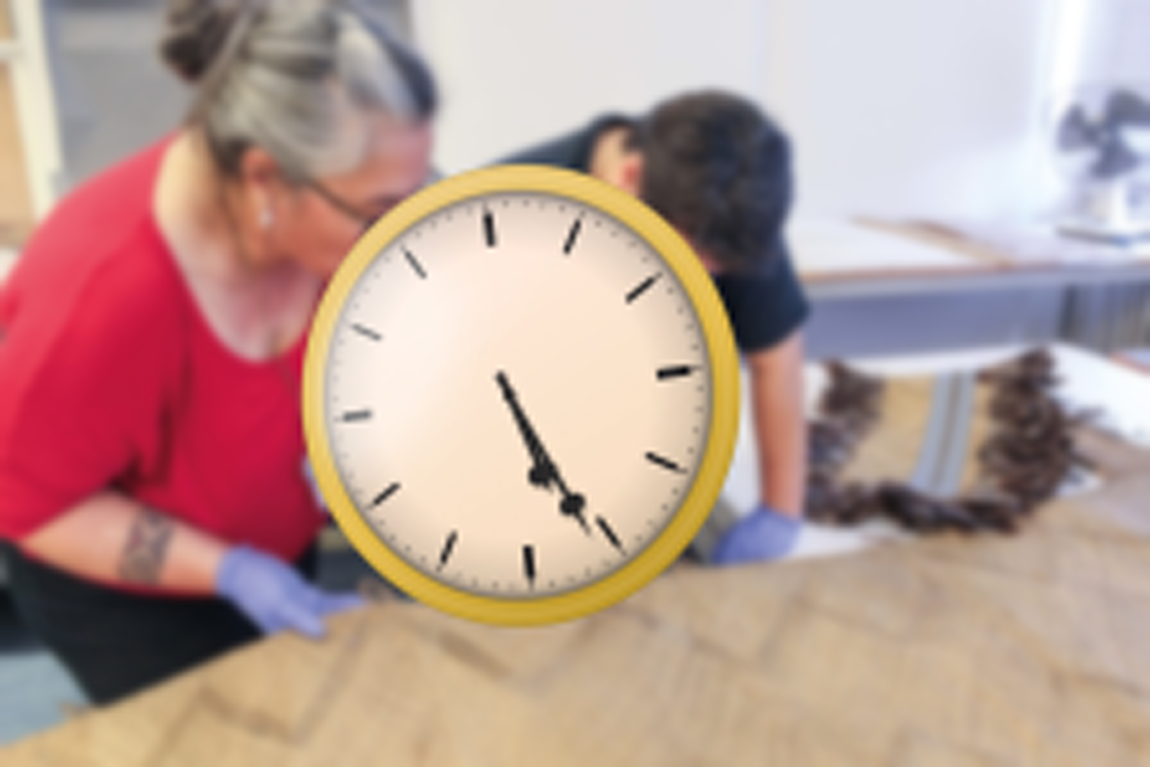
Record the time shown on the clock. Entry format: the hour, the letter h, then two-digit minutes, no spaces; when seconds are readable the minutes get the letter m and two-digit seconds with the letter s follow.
5h26
